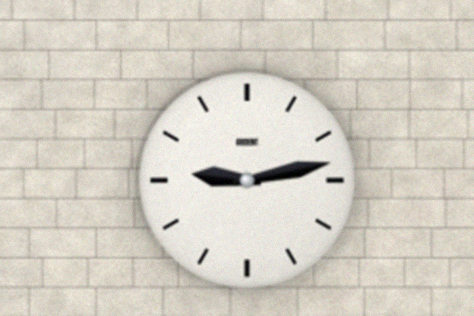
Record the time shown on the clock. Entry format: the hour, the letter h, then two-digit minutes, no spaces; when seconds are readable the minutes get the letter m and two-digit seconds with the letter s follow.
9h13
